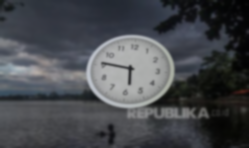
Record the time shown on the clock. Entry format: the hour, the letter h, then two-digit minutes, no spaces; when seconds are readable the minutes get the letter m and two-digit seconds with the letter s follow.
5h46
